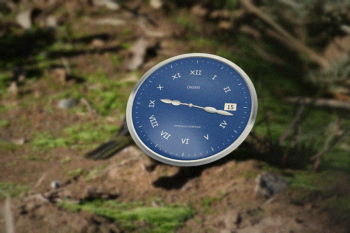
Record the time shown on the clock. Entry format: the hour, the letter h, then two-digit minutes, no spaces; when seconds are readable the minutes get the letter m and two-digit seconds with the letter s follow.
9h17
